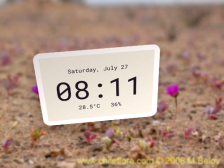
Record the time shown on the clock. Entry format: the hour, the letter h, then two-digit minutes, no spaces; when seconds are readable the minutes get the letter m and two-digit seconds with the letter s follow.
8h11
